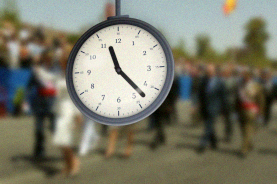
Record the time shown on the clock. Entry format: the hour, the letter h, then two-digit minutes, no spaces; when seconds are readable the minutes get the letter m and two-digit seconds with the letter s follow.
11h23
